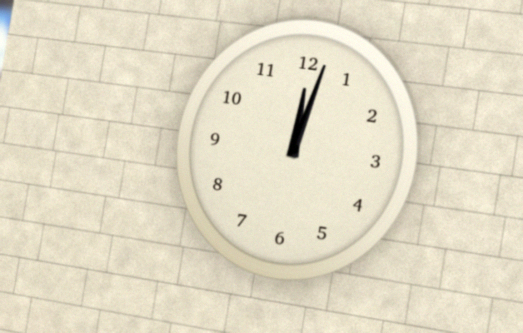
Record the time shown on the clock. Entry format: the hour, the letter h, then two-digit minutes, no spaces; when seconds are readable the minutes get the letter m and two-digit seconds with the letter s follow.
12h02
